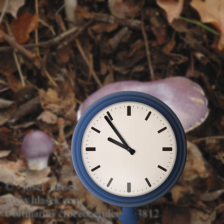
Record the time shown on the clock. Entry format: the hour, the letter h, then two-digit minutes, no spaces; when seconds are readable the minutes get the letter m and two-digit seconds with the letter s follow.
9h54
